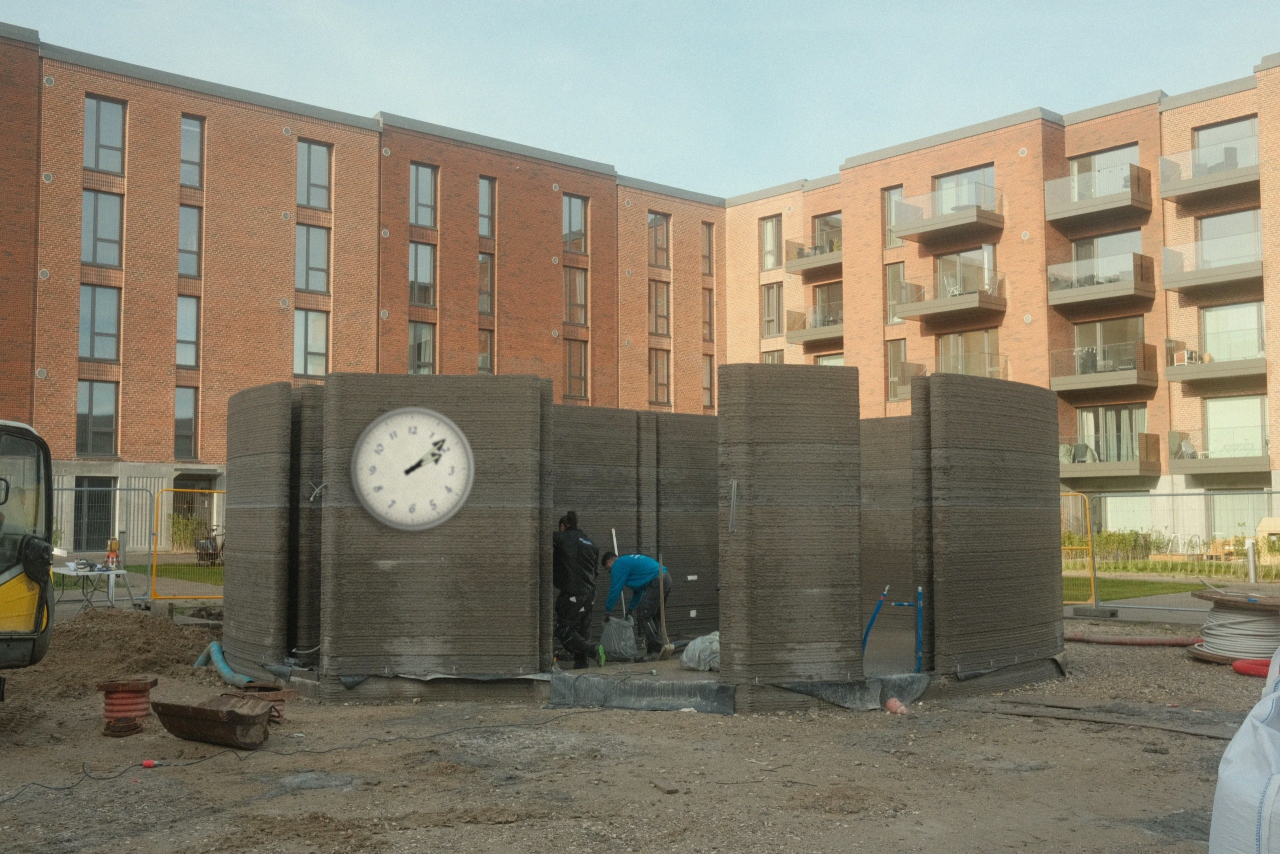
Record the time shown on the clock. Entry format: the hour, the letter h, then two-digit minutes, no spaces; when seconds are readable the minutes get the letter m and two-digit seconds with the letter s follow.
2h08
